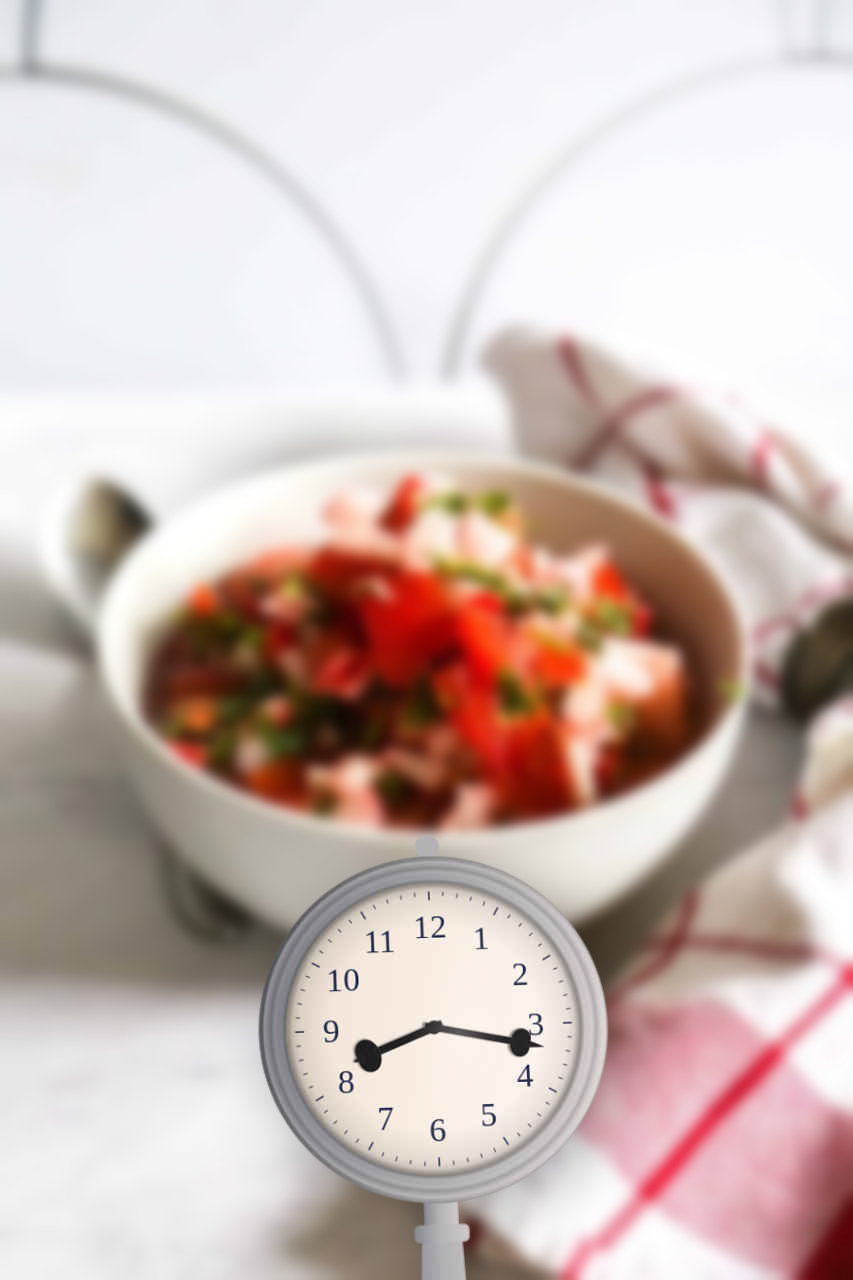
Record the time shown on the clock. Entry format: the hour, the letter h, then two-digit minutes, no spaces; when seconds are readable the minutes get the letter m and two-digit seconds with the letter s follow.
8h17
